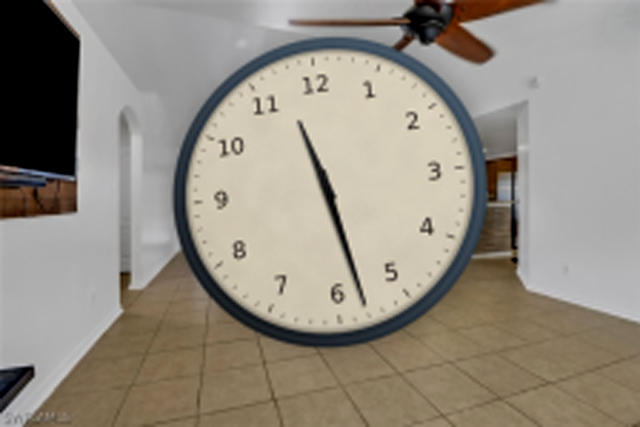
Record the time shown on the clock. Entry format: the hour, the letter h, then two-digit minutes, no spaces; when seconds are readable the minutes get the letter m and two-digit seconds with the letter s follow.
11h28
